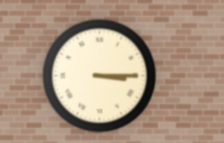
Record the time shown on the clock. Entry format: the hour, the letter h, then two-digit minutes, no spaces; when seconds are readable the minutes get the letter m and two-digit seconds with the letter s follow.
3h15
